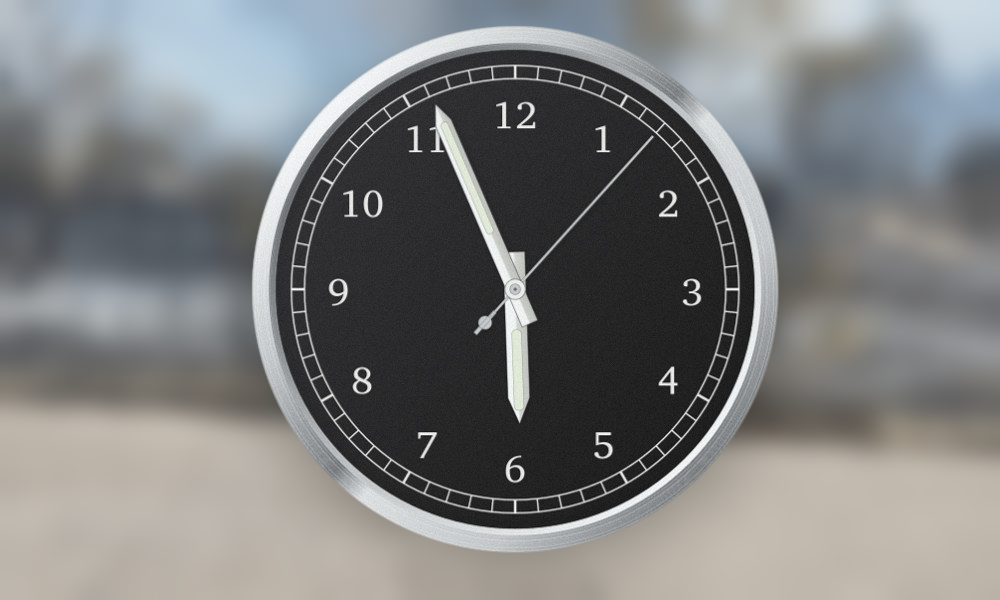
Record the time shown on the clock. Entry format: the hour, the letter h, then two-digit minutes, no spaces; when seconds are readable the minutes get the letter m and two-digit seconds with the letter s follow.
5h56m07s
